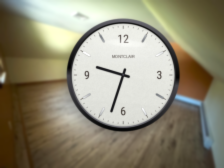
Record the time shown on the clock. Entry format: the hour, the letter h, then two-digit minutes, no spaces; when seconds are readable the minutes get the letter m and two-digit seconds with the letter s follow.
9h33
